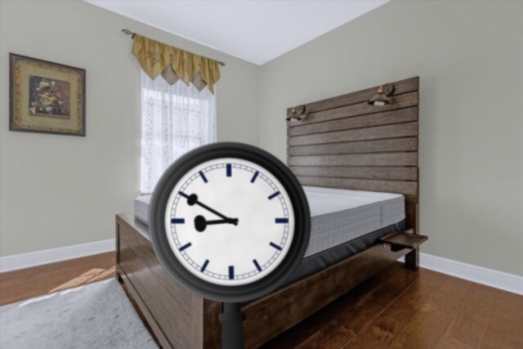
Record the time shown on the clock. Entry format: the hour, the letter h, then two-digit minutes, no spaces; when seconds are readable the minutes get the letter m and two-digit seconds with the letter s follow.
8h50
